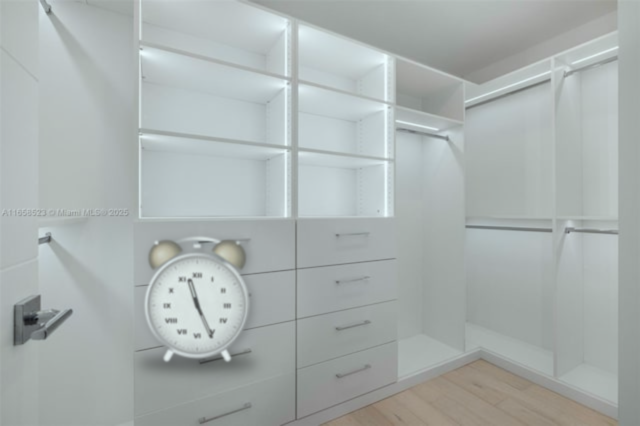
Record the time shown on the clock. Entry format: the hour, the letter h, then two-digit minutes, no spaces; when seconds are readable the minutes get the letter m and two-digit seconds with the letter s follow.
11h26
